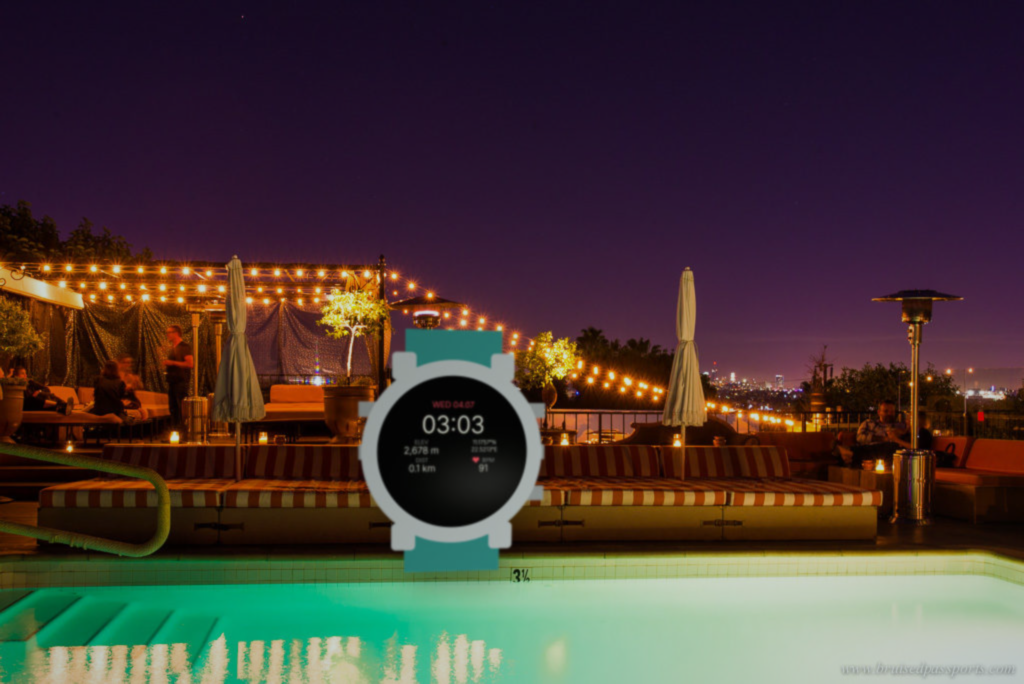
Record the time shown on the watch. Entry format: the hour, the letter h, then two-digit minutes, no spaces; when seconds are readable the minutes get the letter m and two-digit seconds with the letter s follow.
3h03
